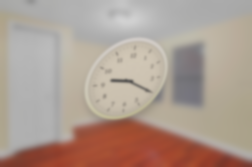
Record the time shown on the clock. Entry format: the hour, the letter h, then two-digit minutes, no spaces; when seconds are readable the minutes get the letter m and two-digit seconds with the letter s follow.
9h20
